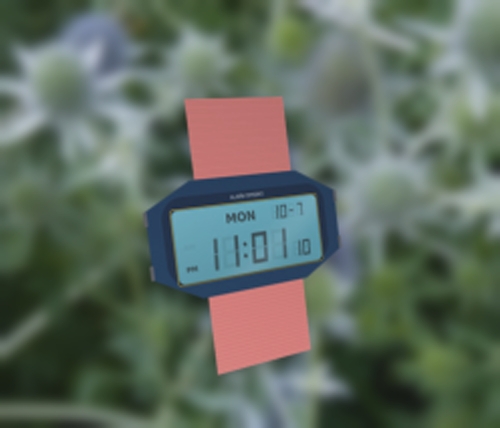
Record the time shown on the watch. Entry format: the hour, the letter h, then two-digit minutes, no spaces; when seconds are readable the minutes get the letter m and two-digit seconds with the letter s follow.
11h01m10s
